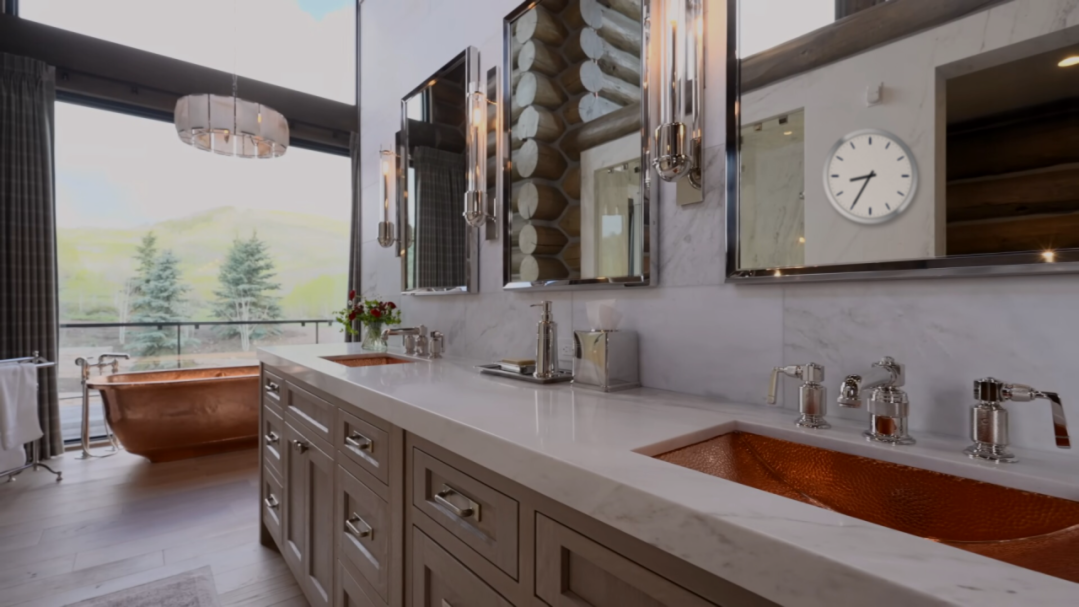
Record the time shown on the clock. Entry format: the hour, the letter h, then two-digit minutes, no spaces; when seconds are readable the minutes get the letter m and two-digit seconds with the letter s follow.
8h35
